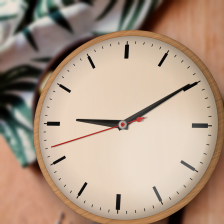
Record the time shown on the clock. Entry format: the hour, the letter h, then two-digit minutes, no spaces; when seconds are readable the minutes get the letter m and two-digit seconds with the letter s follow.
9h09m42s
